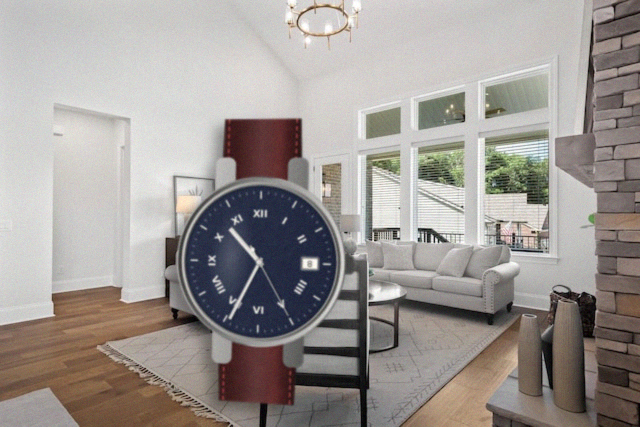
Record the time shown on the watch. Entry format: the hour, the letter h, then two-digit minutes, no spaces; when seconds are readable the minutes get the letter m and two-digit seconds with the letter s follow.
10h34m25s
